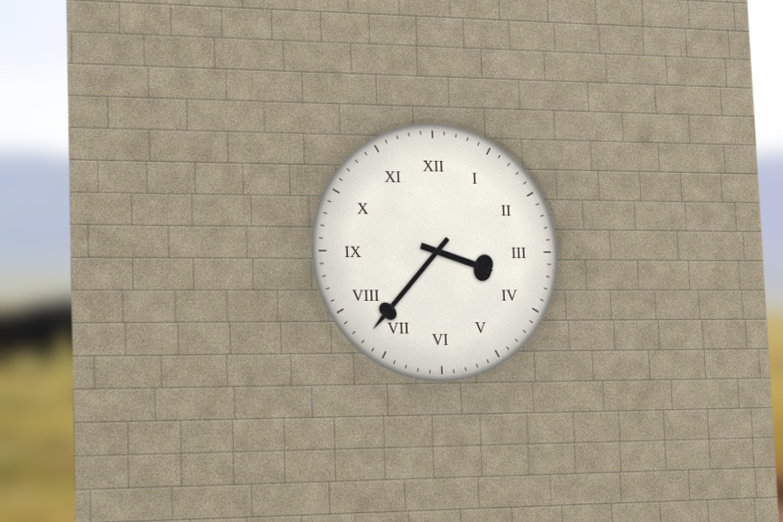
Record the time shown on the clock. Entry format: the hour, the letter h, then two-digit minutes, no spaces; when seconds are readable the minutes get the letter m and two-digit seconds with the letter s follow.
3h37
